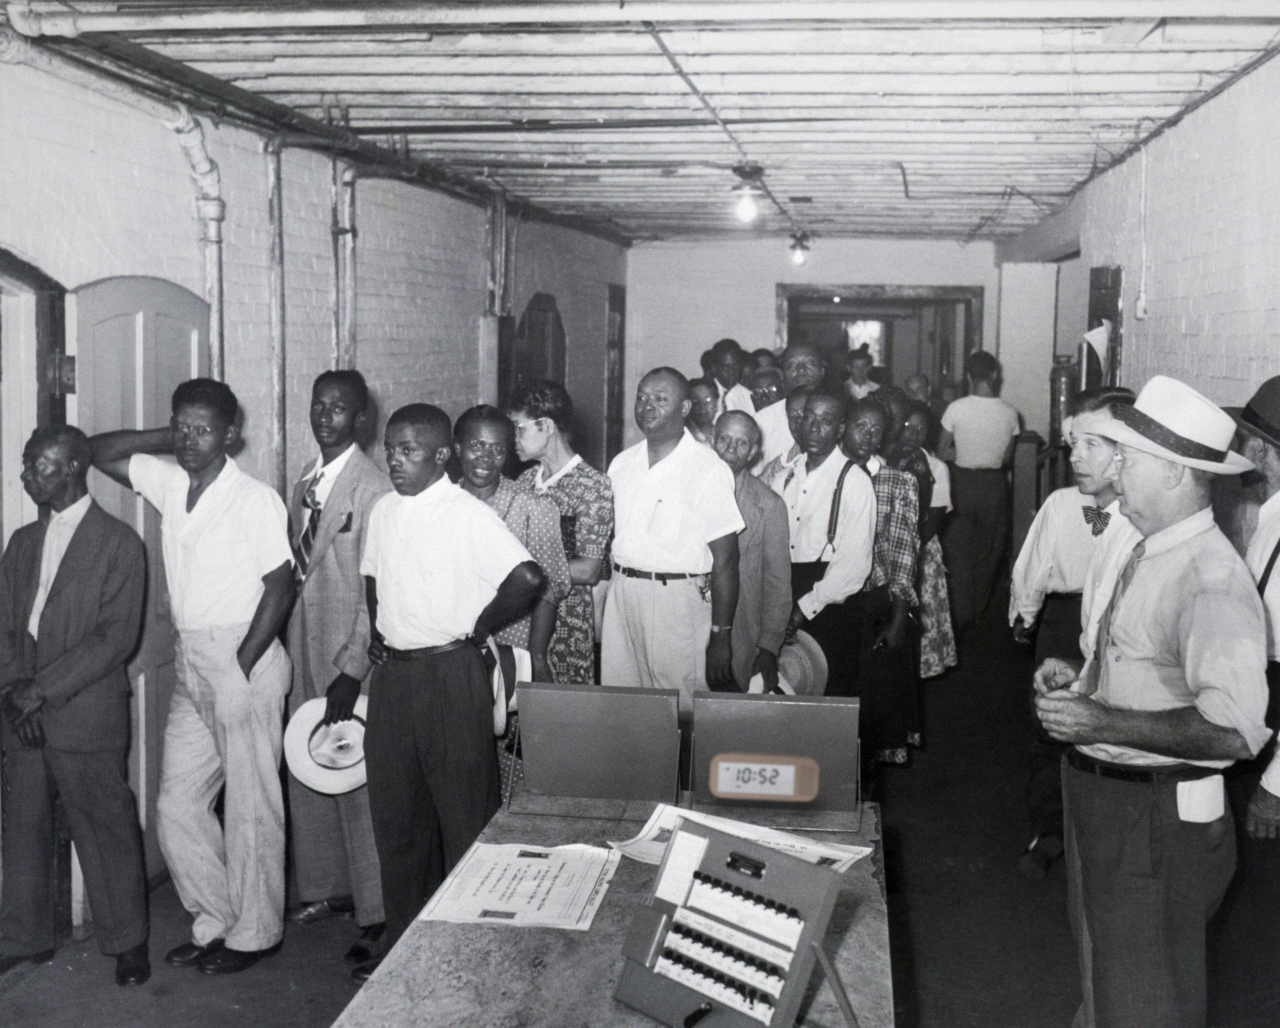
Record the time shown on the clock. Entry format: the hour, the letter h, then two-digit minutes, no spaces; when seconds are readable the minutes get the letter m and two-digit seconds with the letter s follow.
10h52
